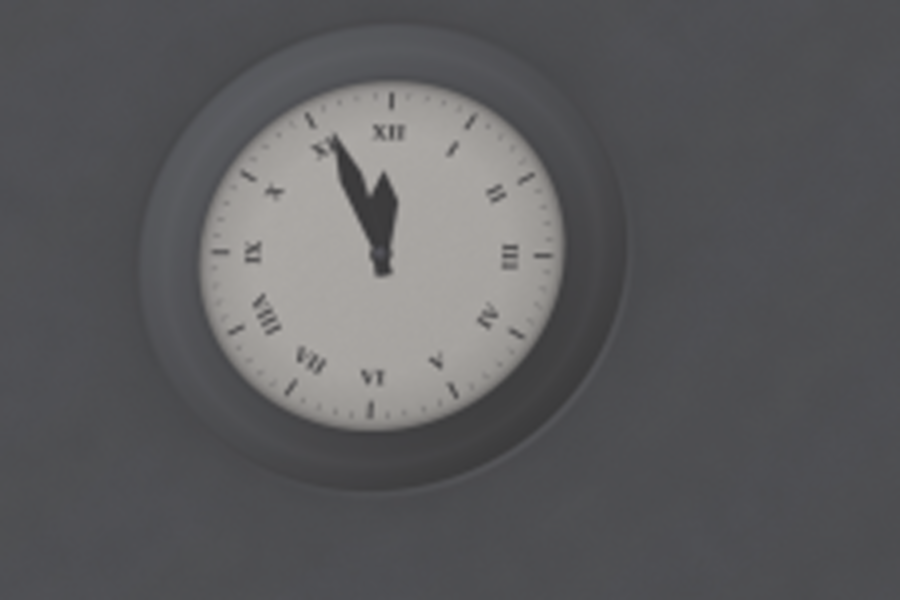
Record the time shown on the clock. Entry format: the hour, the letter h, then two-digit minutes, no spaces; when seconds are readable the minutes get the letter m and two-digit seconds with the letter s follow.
11h56
